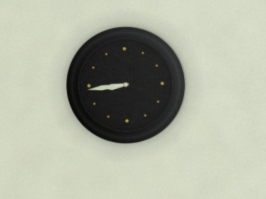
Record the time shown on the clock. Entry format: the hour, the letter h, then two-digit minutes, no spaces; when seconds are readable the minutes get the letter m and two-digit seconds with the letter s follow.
8h44
